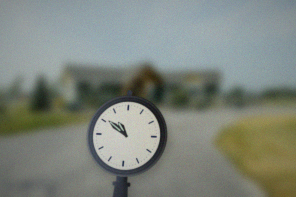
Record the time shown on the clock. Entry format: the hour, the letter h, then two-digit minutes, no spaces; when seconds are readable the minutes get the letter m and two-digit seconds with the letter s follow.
10h51
